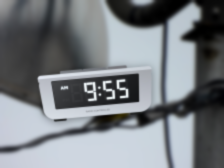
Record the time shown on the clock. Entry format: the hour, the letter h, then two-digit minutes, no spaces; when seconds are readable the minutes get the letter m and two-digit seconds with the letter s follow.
9h55
